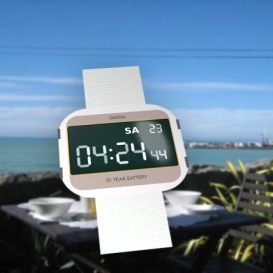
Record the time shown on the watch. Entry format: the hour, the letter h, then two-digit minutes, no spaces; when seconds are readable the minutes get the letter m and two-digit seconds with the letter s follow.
4h24m44s
